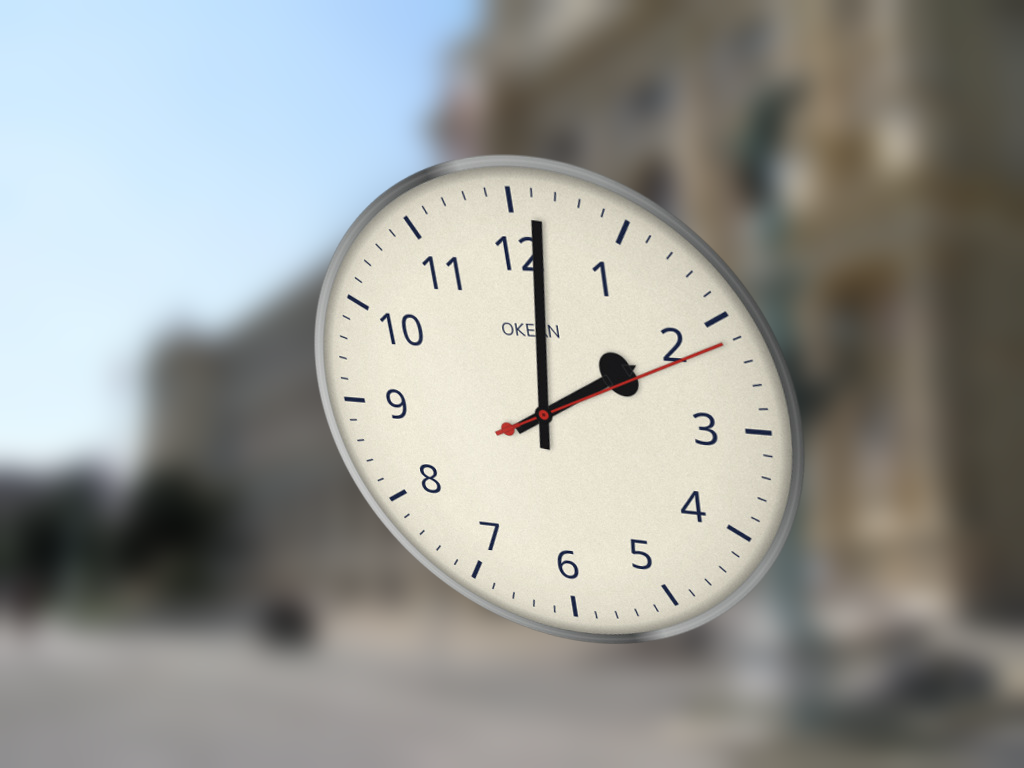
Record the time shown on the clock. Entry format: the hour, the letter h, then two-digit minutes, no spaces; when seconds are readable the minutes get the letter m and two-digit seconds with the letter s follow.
2h01m11s
